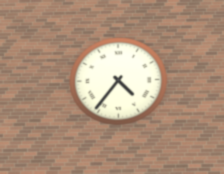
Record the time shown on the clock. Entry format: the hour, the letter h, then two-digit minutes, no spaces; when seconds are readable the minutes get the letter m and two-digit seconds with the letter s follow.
4h36
